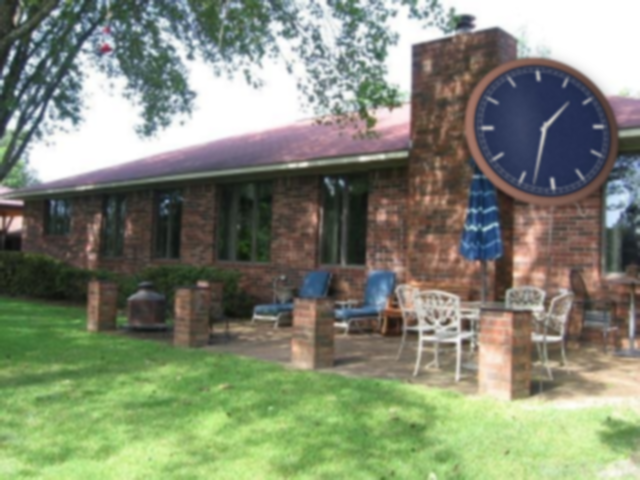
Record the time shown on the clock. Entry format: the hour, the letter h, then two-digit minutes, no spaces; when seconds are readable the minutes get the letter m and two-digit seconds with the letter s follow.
1h33
